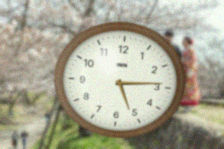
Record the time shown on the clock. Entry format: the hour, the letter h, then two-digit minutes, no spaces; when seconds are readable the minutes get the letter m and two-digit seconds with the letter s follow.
5h14
